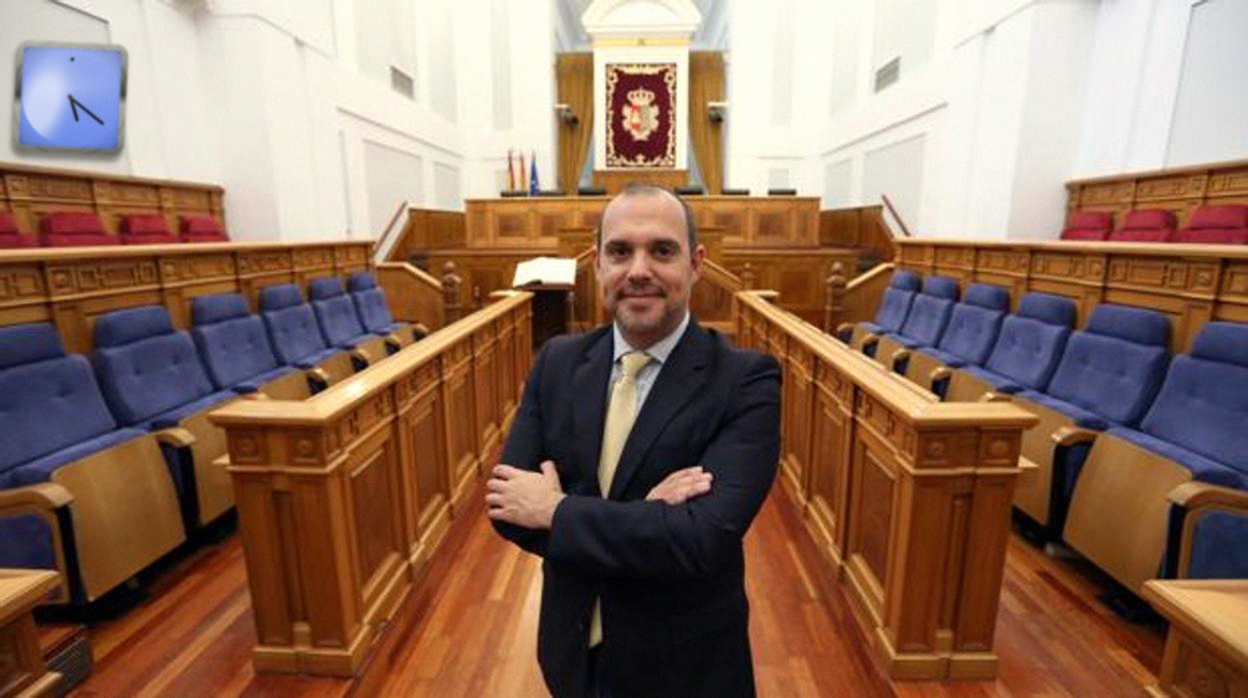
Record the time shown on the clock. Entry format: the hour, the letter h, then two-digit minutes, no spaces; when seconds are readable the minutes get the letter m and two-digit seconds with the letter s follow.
5h21
